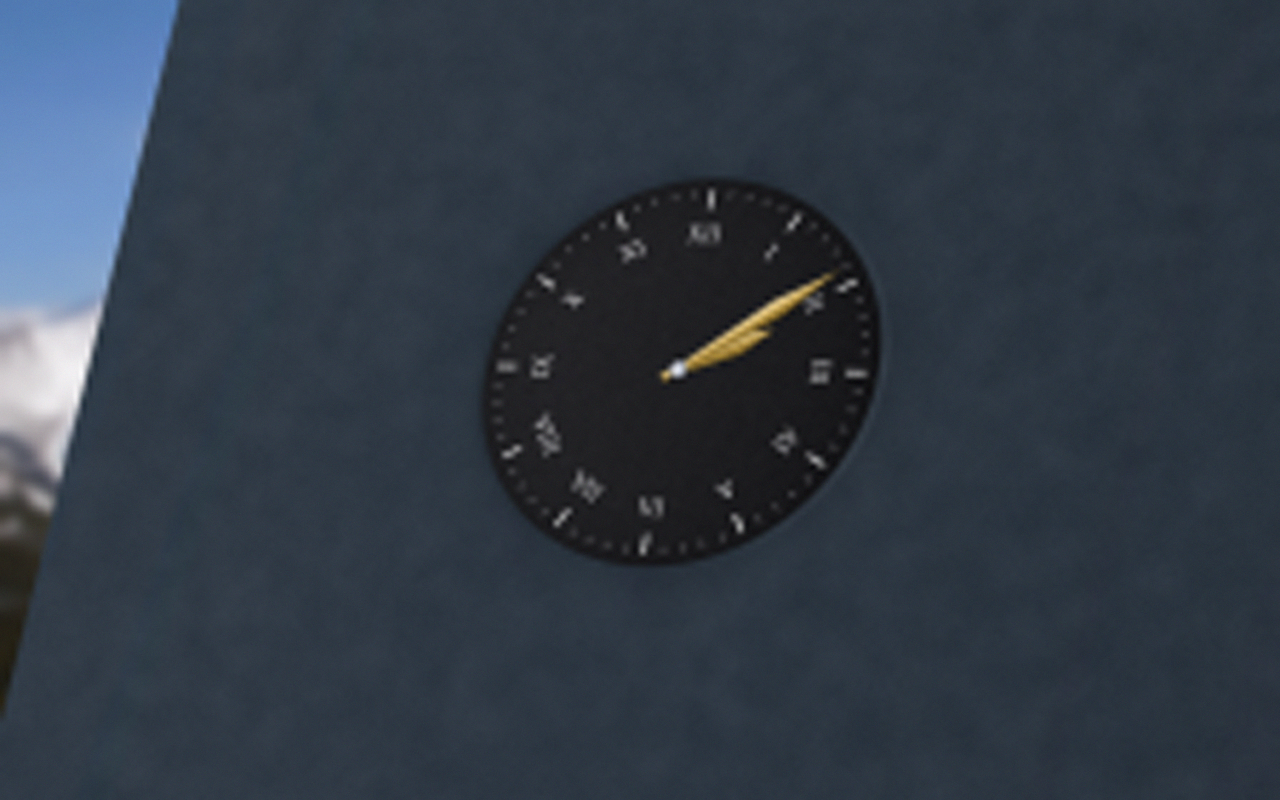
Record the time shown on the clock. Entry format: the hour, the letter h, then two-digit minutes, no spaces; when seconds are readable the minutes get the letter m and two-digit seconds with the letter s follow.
2h09
